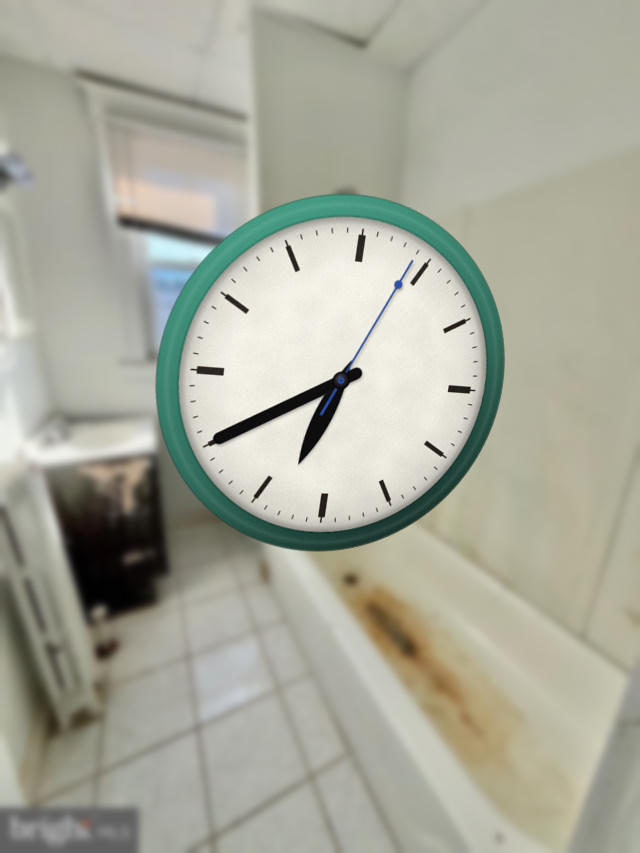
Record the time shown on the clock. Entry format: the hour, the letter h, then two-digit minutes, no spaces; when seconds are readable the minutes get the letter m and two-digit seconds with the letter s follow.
6h40m04s
